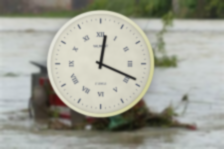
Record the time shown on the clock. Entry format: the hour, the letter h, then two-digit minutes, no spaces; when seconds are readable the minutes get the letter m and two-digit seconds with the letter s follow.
12h19
